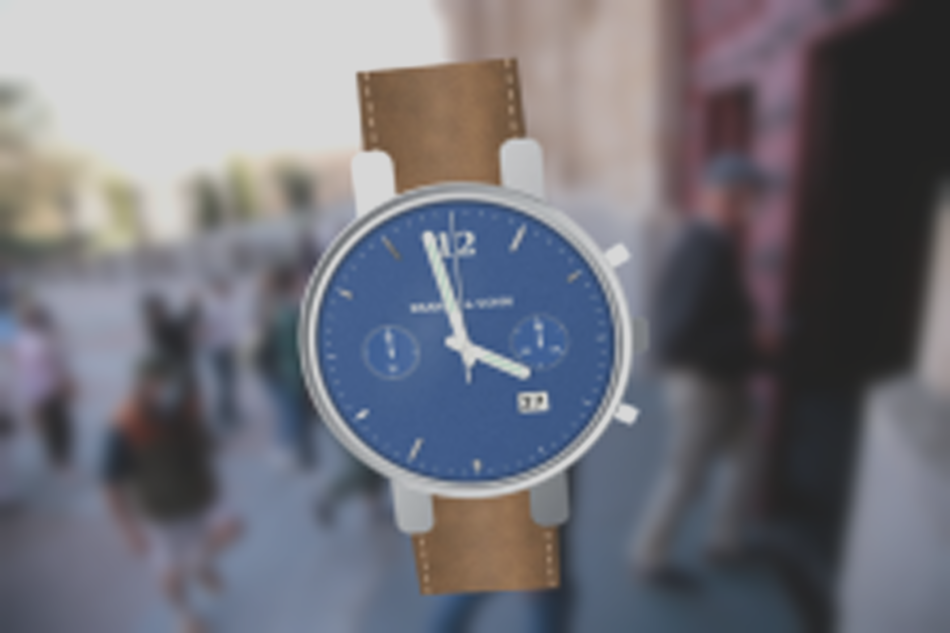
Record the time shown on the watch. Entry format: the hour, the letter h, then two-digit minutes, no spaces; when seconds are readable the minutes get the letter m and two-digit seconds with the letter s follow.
3h58
